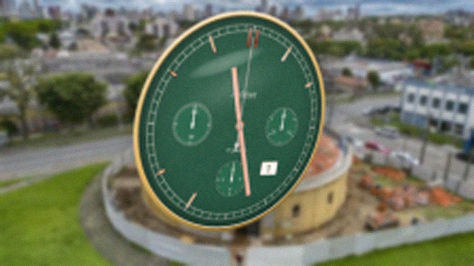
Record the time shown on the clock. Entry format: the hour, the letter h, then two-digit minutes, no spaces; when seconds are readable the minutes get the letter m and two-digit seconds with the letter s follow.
11h27
